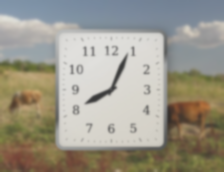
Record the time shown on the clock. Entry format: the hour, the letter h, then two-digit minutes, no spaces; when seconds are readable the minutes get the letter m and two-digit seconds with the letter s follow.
8h04
